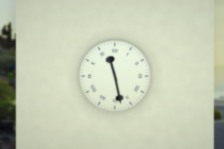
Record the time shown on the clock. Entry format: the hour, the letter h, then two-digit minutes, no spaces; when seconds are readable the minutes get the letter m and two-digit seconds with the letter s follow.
11h28
